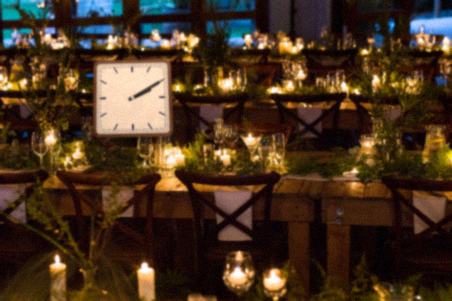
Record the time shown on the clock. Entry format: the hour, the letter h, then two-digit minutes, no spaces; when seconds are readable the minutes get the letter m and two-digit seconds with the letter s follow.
2h10
